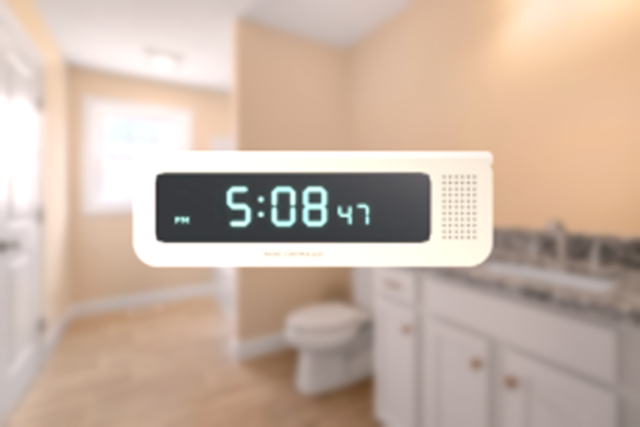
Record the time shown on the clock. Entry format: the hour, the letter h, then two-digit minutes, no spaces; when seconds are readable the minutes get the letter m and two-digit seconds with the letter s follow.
5h08m47s
